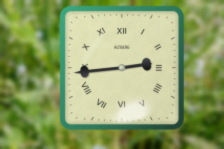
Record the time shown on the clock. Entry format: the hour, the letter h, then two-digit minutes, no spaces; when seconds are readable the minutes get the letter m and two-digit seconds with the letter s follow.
2h44
